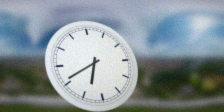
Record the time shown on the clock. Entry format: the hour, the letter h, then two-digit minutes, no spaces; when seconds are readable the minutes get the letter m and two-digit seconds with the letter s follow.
6h41
